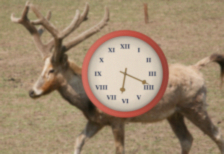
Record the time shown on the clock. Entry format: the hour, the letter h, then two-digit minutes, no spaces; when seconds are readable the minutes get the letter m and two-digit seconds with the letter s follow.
6h19
